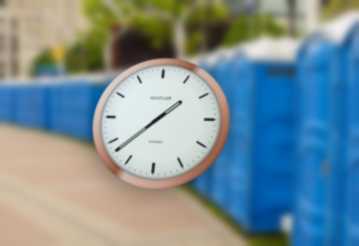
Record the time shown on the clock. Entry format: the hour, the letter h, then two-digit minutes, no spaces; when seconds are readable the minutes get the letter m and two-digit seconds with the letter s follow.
1h38
